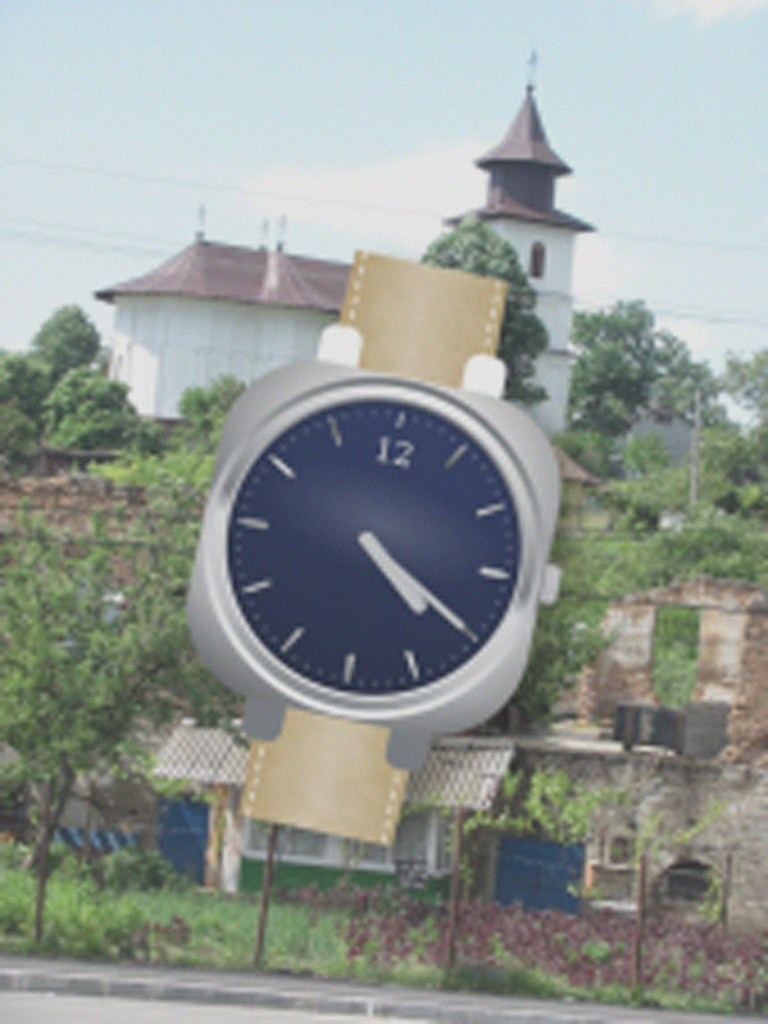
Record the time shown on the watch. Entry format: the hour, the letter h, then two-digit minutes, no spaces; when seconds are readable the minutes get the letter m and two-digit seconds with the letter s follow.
4h20
